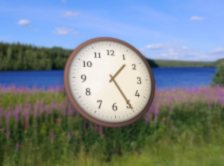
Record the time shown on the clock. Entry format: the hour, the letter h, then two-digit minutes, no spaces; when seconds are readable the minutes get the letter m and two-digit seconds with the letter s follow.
1h25
